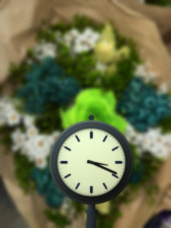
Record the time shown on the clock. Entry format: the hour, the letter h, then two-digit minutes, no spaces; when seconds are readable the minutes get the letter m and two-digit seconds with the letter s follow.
3h19
